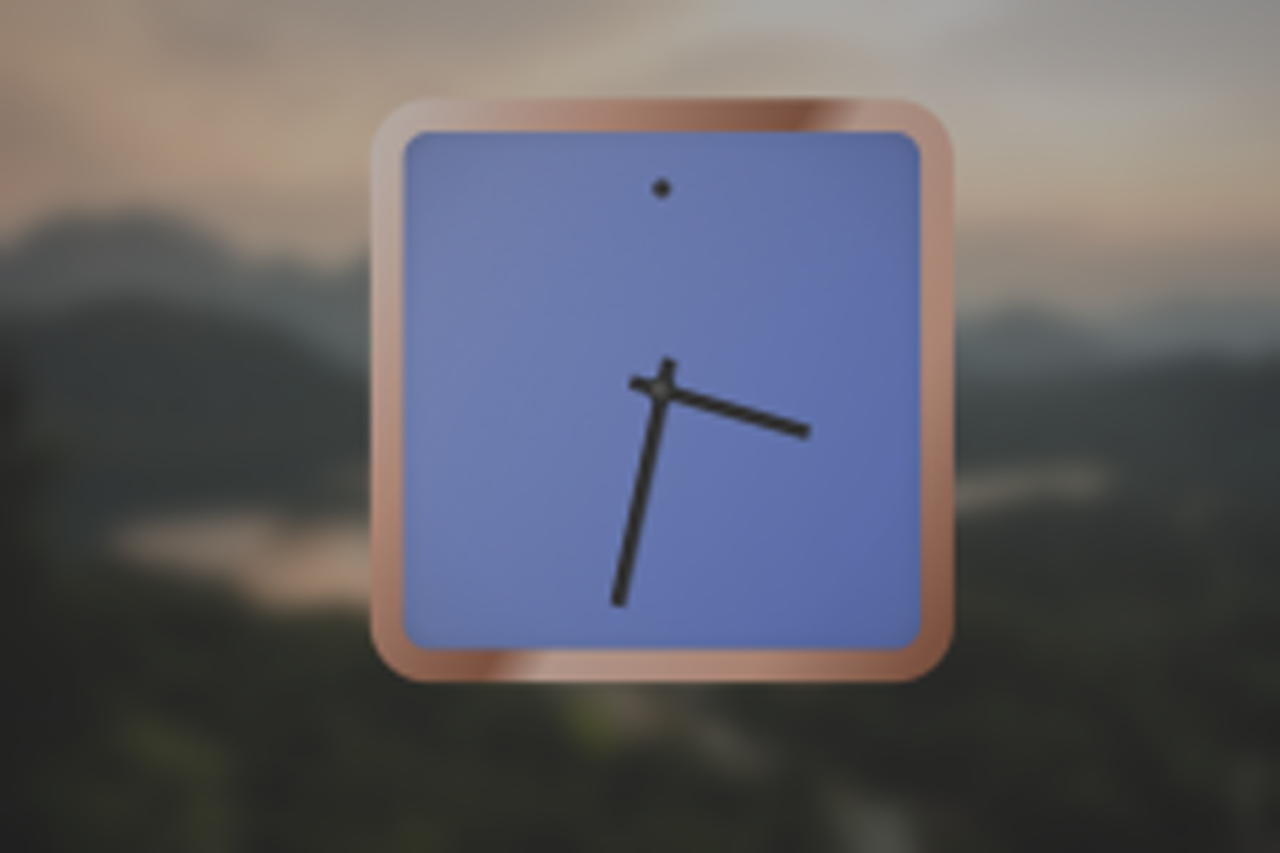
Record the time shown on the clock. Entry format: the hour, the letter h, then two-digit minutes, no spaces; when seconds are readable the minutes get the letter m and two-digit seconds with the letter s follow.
3h32
